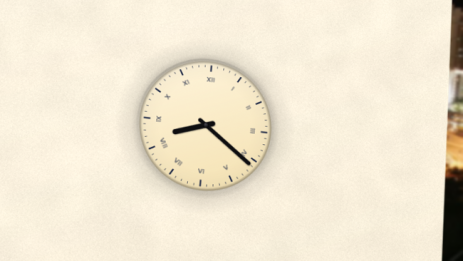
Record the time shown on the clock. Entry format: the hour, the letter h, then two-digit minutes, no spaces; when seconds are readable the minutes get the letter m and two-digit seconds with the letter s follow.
8h21
